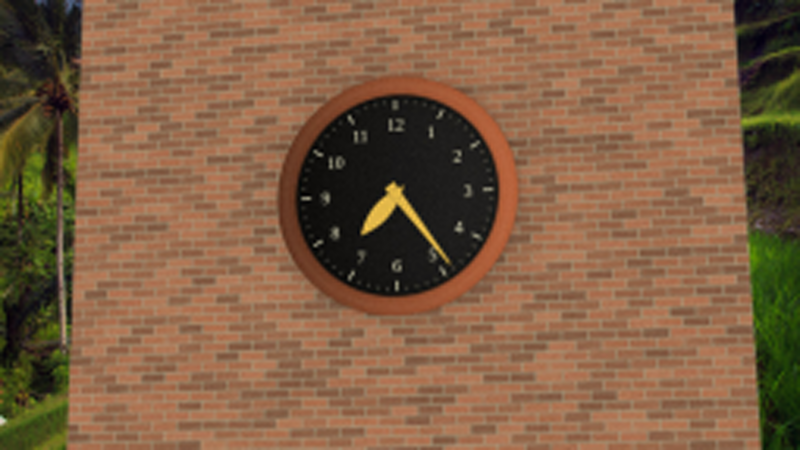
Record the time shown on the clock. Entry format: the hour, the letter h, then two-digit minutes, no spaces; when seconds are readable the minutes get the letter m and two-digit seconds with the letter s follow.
7h24
